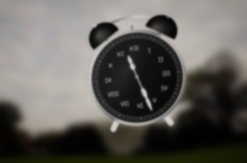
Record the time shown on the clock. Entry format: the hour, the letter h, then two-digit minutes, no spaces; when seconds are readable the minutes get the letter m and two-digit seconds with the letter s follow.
11h27
